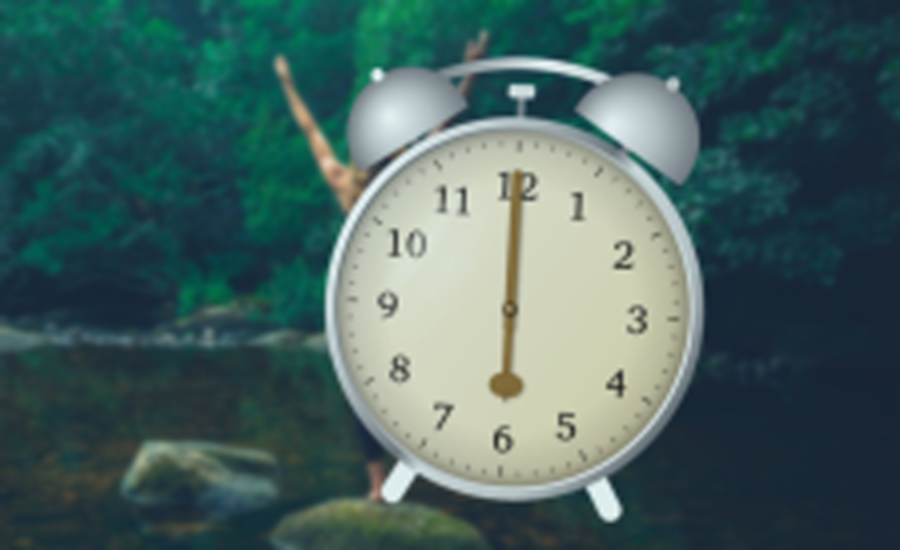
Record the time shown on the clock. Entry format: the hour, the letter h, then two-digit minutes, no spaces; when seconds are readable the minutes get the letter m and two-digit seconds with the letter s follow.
6h00
